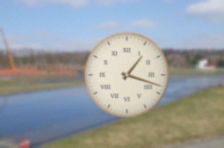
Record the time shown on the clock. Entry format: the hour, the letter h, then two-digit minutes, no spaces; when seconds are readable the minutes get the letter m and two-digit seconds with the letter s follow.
1h18
